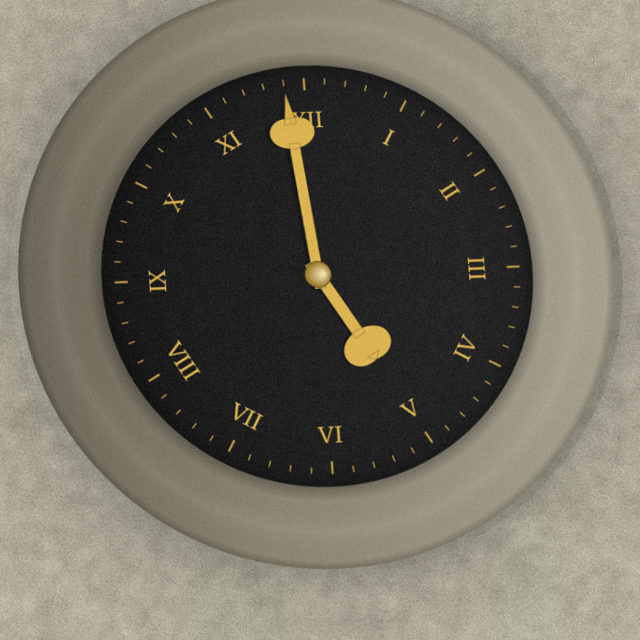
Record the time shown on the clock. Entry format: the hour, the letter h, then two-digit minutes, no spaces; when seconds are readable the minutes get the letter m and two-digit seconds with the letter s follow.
4h59
